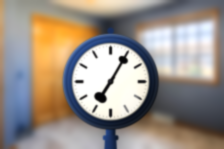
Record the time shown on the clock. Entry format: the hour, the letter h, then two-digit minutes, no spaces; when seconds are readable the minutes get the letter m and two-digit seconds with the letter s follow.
7h05
